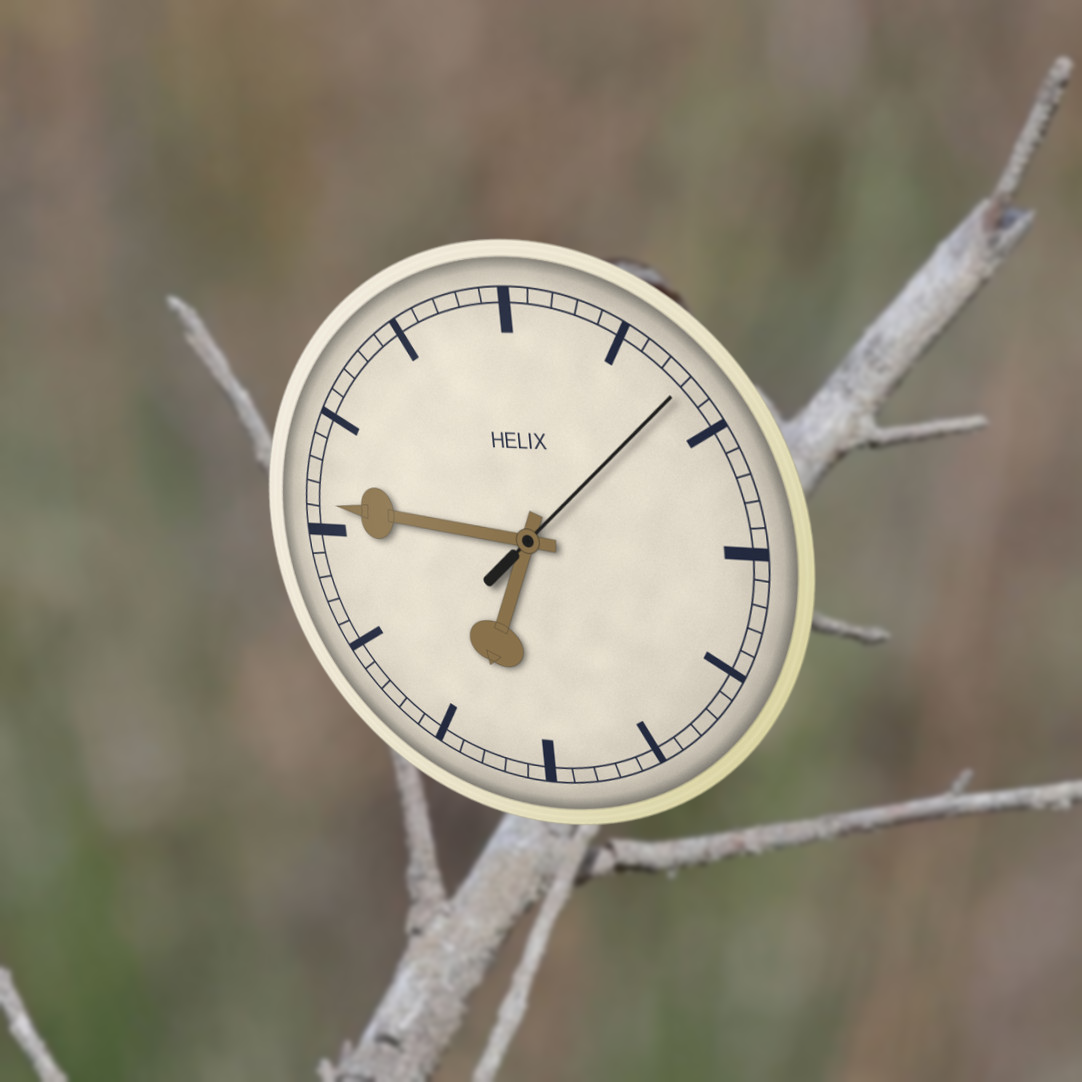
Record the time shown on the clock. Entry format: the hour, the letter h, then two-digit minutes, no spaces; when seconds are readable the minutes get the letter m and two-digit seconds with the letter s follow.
6h46m08s
